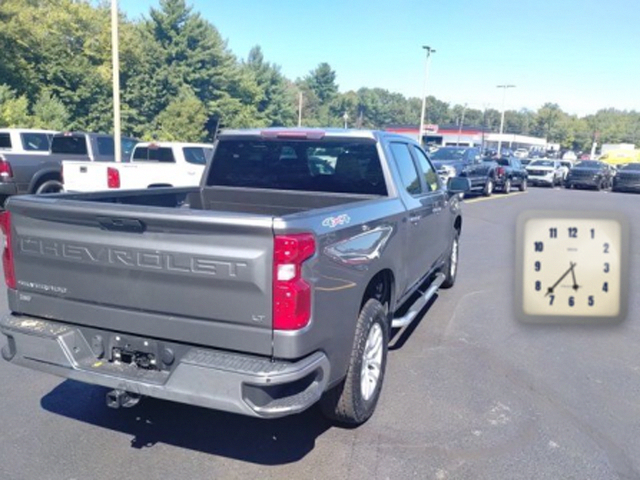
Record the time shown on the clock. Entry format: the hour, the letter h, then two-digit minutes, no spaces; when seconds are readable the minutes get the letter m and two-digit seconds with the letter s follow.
5h37
